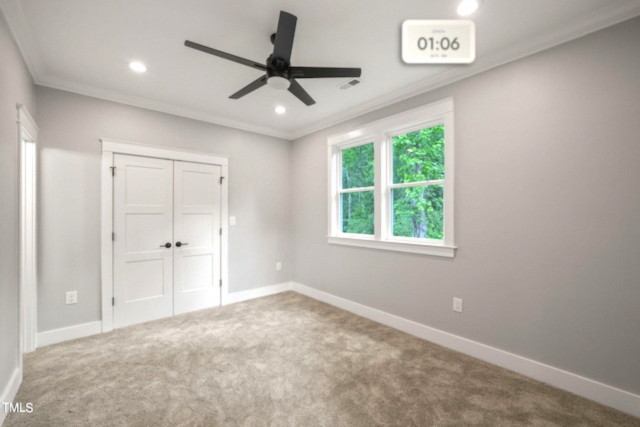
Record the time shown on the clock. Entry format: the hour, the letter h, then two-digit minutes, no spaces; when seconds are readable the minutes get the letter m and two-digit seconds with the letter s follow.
1h06
